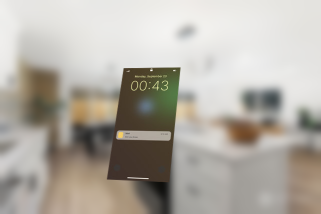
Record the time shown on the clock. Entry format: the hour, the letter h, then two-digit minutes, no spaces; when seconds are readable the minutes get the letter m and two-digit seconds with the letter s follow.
0h43
